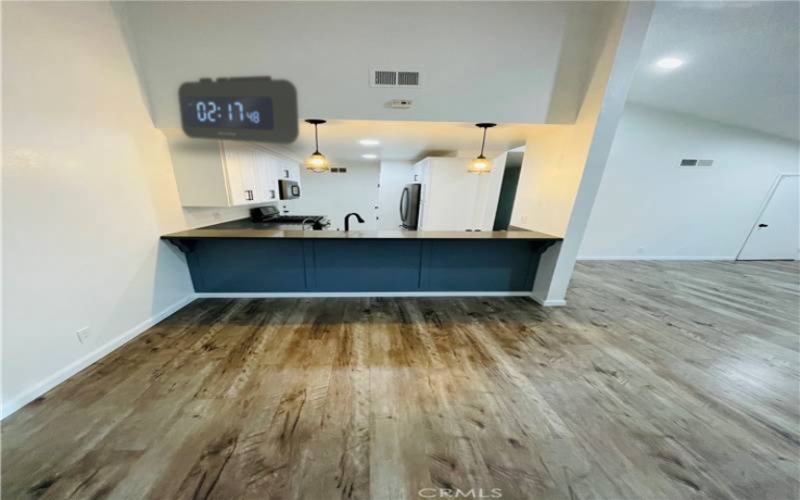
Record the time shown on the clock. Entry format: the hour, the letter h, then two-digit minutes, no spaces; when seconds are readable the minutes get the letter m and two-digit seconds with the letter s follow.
2h17
